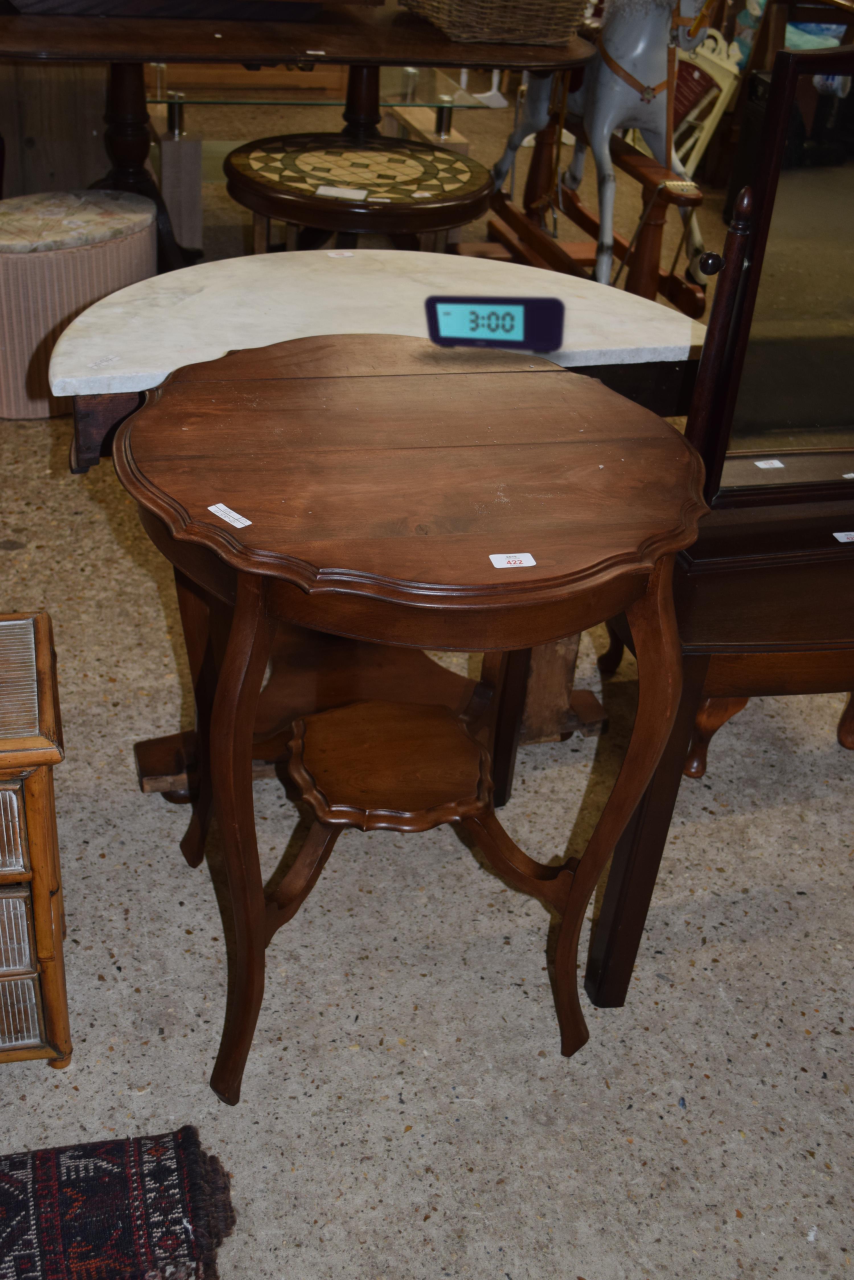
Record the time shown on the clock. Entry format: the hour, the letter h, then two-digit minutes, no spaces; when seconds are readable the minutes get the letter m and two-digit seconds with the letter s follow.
3h00
